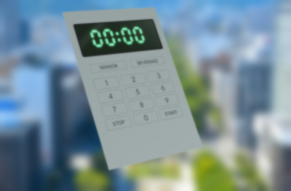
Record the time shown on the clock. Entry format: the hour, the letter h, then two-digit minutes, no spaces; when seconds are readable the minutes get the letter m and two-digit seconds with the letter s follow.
0h00
